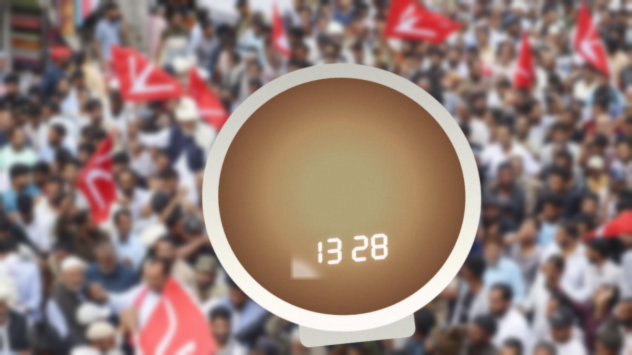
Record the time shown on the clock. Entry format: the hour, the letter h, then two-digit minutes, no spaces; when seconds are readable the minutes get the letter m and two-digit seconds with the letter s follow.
13h28
